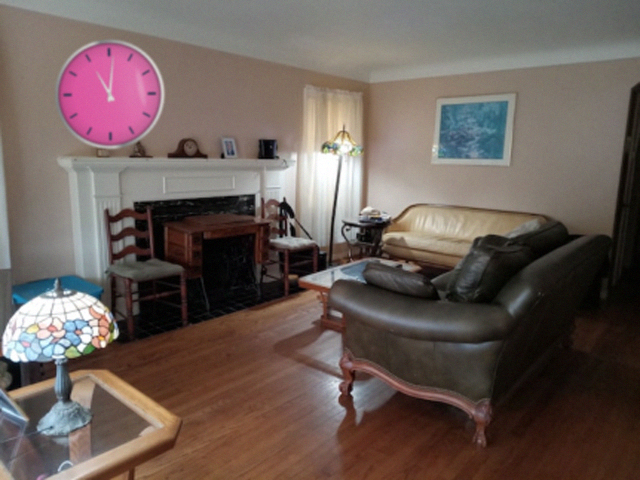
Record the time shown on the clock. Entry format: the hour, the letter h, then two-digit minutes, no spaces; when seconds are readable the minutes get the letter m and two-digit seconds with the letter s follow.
11h01
